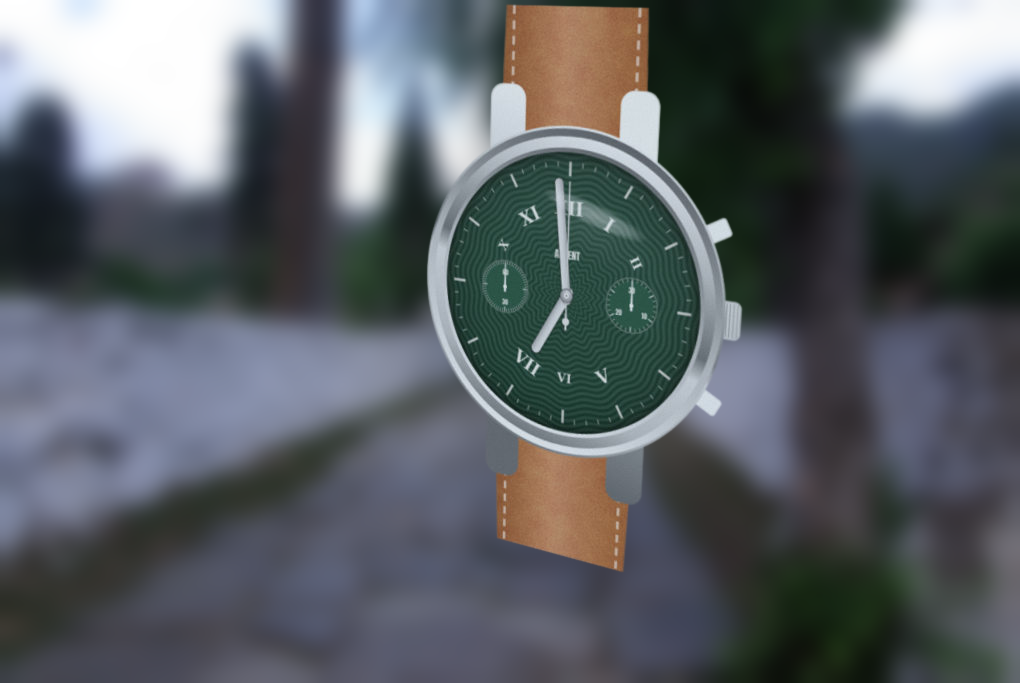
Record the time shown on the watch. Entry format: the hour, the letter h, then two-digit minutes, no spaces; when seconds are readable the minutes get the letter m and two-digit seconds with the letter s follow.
6h59
